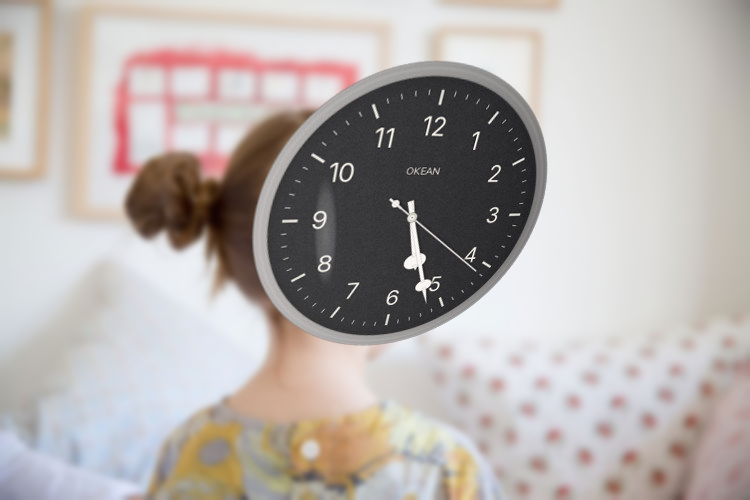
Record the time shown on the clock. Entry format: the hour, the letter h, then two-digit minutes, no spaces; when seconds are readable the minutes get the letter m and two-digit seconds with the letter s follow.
5h26m21s
